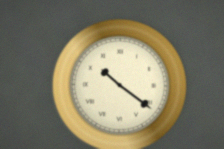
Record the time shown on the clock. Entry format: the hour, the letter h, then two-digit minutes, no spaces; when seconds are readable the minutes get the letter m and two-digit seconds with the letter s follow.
10h21
